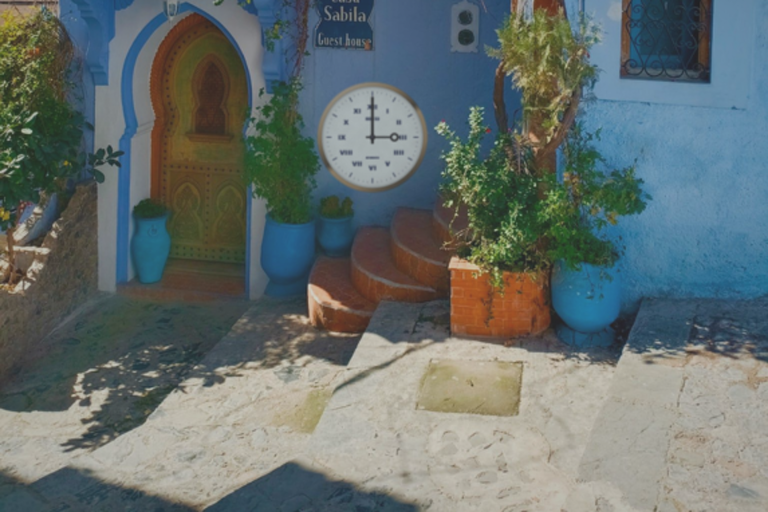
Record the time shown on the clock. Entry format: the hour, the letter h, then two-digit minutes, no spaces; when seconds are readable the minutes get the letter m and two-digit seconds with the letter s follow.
3h00
